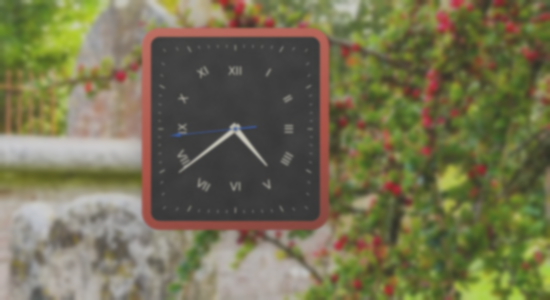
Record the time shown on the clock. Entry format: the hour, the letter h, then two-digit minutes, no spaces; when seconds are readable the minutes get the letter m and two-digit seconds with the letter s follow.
4h38m44s
